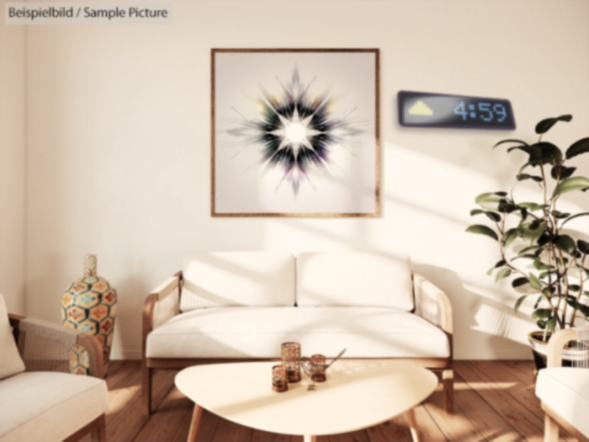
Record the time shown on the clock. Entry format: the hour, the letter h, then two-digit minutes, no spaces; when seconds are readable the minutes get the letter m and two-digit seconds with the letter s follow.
4h59
